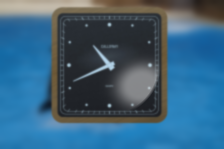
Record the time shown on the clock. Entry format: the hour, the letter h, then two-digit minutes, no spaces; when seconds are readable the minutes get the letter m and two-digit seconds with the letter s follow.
10h41
